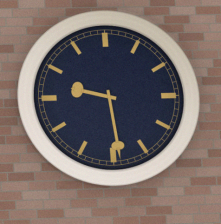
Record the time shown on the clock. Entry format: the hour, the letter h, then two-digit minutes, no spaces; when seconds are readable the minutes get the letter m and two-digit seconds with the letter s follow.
9h29
